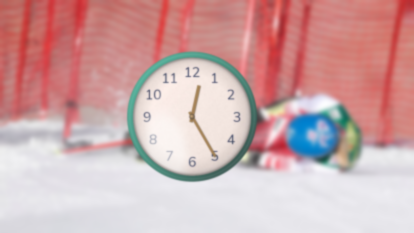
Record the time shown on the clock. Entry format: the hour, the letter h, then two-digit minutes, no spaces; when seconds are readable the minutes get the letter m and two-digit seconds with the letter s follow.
12h25
